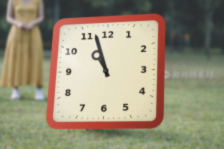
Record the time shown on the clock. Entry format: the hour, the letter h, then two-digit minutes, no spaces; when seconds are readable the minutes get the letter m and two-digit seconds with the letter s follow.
10h57
